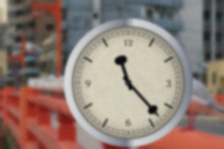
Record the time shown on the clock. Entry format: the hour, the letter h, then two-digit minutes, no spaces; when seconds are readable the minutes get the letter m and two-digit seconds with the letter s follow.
11h23
